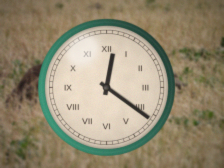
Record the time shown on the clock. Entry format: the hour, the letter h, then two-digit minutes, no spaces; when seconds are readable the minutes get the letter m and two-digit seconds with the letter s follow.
12h21
